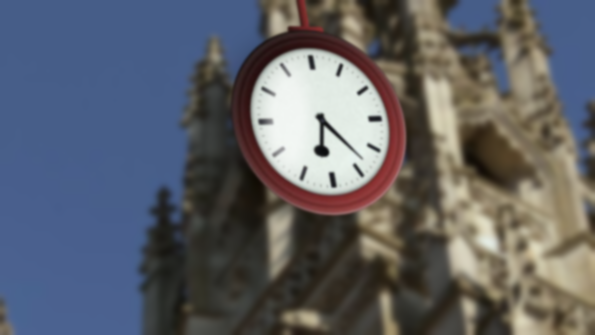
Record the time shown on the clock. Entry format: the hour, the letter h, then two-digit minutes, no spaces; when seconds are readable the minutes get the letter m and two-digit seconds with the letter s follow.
6h23
